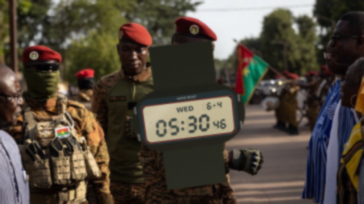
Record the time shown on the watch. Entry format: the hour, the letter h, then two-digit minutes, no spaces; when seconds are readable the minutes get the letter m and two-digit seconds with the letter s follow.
5h30m46s
